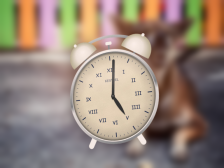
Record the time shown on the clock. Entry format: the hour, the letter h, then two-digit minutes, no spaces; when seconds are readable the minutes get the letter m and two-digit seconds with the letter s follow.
5h01
